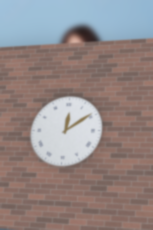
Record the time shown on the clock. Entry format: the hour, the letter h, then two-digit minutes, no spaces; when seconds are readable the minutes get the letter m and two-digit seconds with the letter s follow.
12h09
